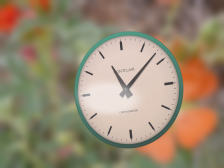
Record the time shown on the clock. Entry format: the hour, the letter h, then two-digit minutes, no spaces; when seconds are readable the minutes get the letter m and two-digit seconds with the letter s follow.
11h08
